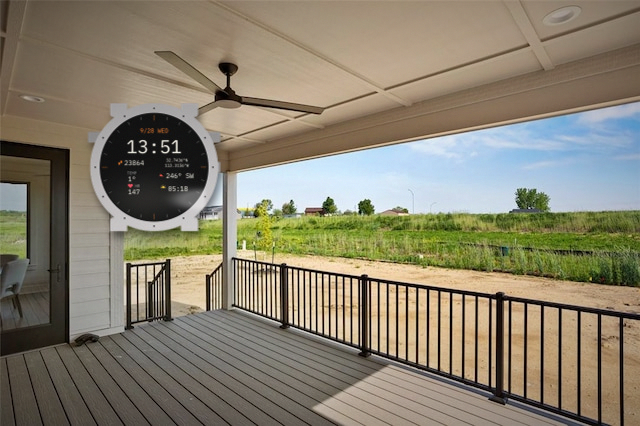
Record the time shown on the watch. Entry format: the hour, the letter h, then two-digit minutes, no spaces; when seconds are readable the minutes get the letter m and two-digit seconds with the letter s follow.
13h51
